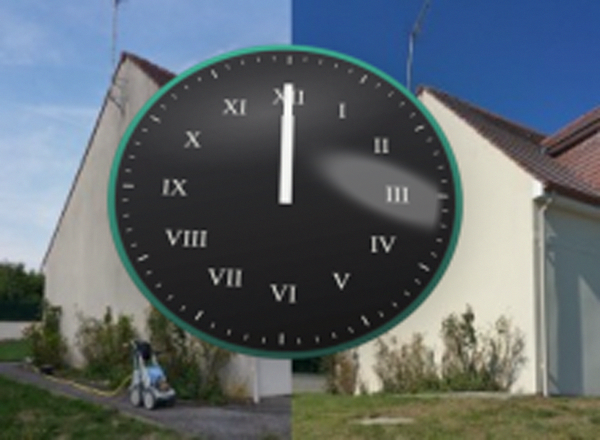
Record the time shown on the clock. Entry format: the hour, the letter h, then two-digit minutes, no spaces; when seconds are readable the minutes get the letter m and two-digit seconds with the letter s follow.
12h00
